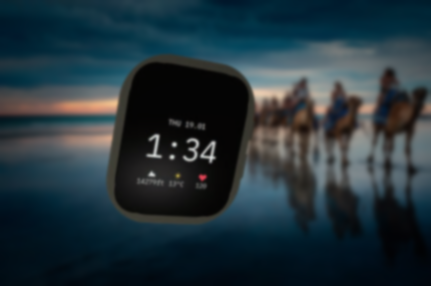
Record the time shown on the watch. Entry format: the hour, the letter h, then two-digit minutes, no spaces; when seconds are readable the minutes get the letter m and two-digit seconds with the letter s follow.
1h34
